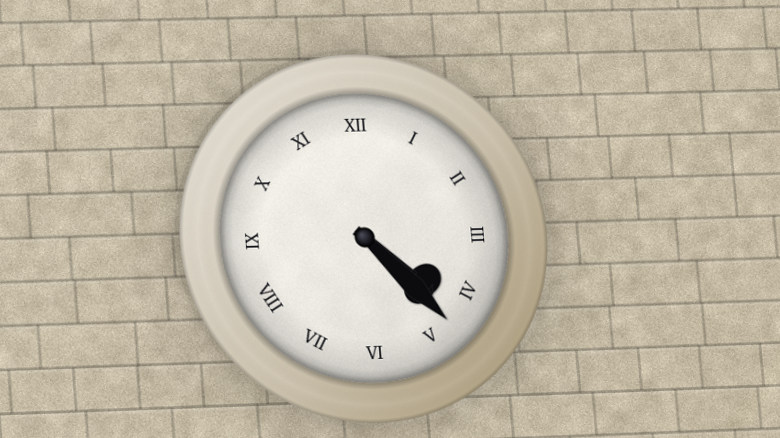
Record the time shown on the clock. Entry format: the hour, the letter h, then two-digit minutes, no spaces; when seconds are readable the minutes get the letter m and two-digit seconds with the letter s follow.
4h23
